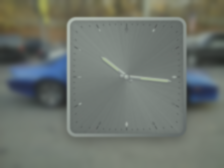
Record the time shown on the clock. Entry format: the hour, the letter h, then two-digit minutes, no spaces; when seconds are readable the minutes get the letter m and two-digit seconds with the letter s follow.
10h16
